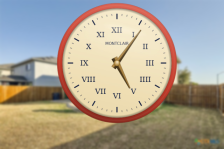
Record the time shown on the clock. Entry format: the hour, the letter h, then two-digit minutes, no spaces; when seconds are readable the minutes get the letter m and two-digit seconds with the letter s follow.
5h06
